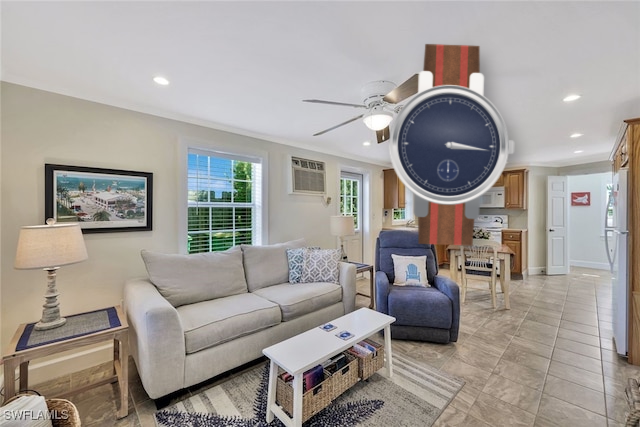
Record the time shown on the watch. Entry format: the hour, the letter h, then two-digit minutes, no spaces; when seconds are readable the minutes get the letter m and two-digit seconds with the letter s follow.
3h16
